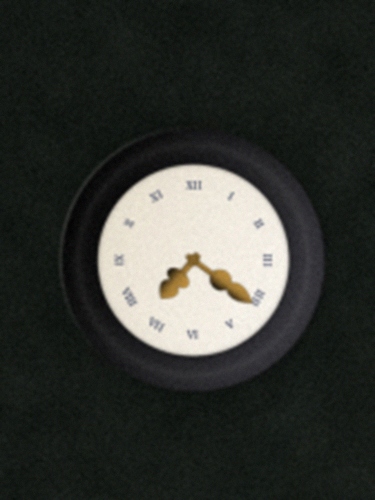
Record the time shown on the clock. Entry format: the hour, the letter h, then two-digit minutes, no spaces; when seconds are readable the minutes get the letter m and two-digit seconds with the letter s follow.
7h21
